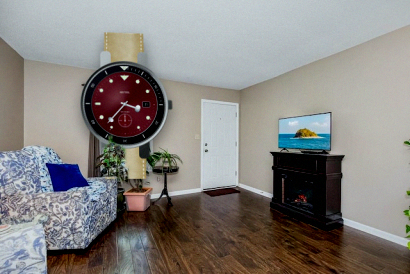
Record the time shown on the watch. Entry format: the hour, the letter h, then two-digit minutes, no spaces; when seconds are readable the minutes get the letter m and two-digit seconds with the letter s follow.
3h37
